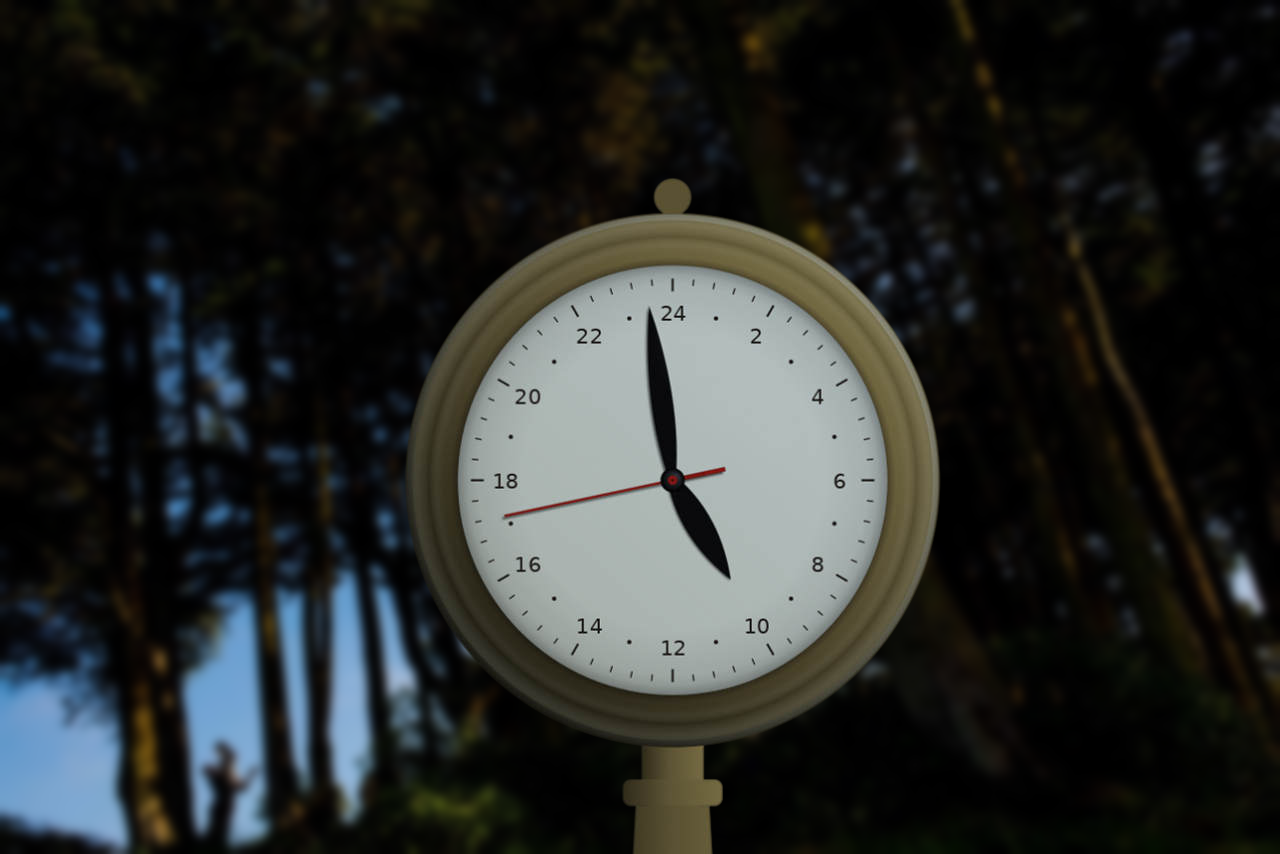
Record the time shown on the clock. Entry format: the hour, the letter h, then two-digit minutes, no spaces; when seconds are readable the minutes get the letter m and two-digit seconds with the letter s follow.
9h58m43s
